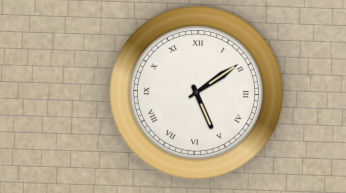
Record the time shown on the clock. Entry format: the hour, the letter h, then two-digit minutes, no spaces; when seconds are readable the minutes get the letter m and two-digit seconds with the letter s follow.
5h09
